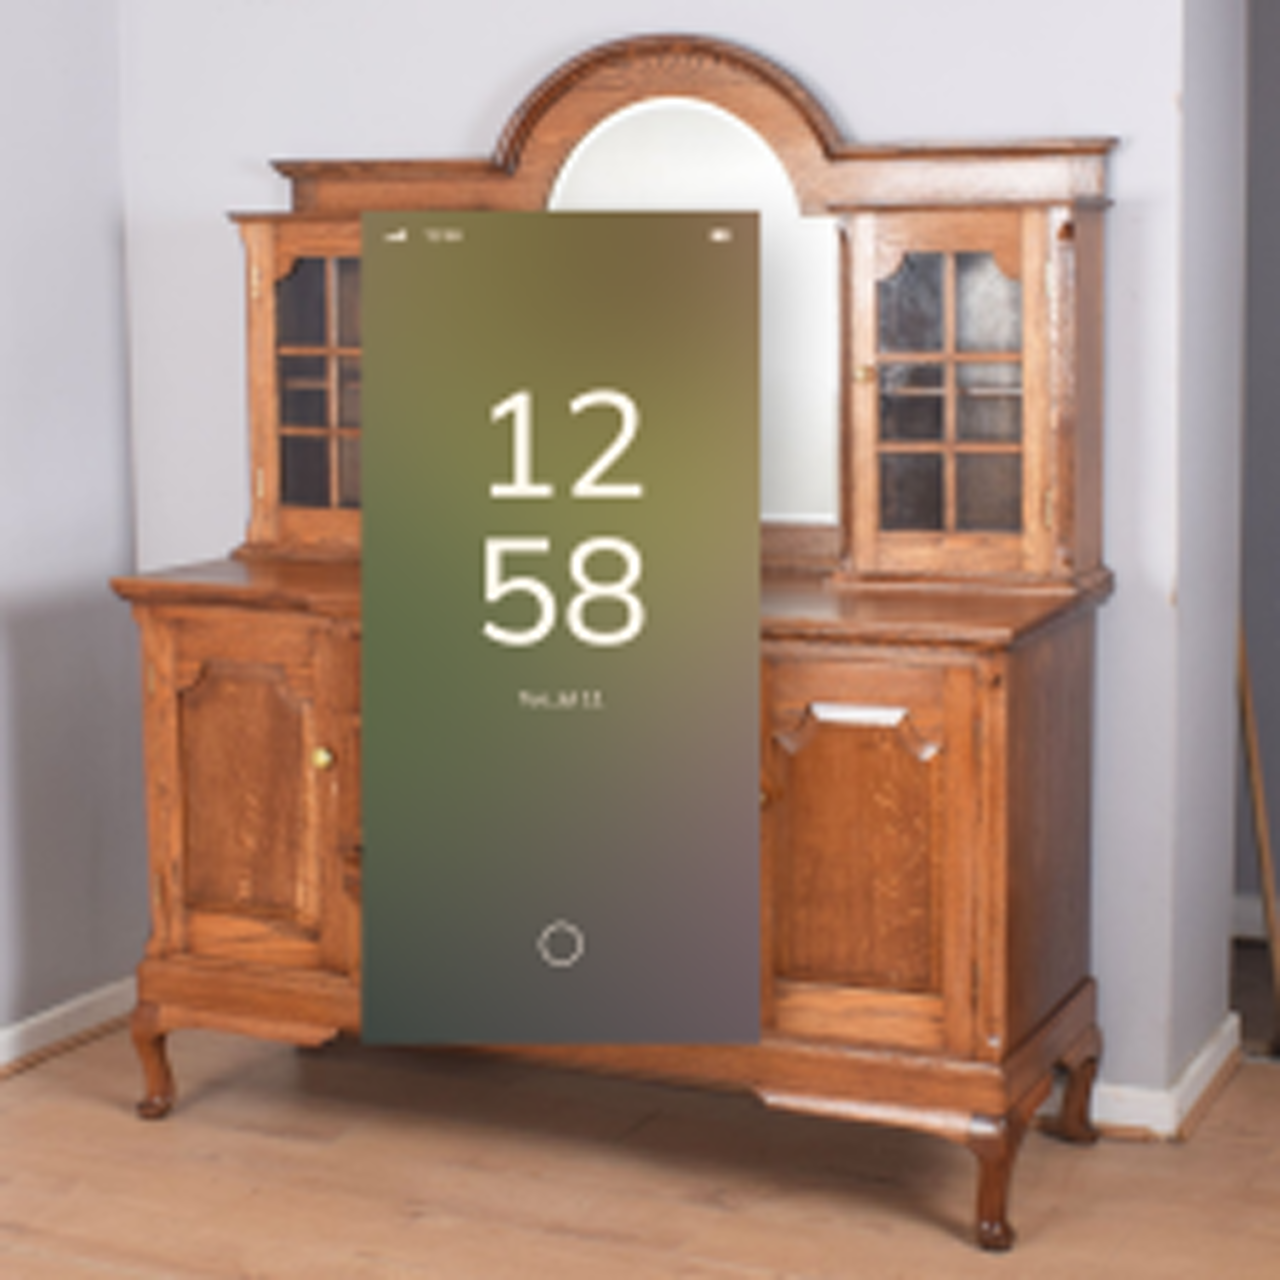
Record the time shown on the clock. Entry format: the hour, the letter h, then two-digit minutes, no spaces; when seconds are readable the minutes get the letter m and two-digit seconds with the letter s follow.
12h58
